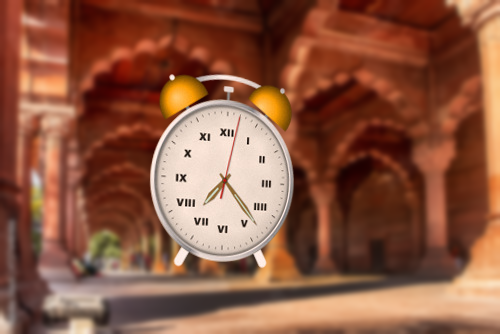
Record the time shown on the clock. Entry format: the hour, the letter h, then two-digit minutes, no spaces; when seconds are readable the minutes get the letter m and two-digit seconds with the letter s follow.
7h23m02s
